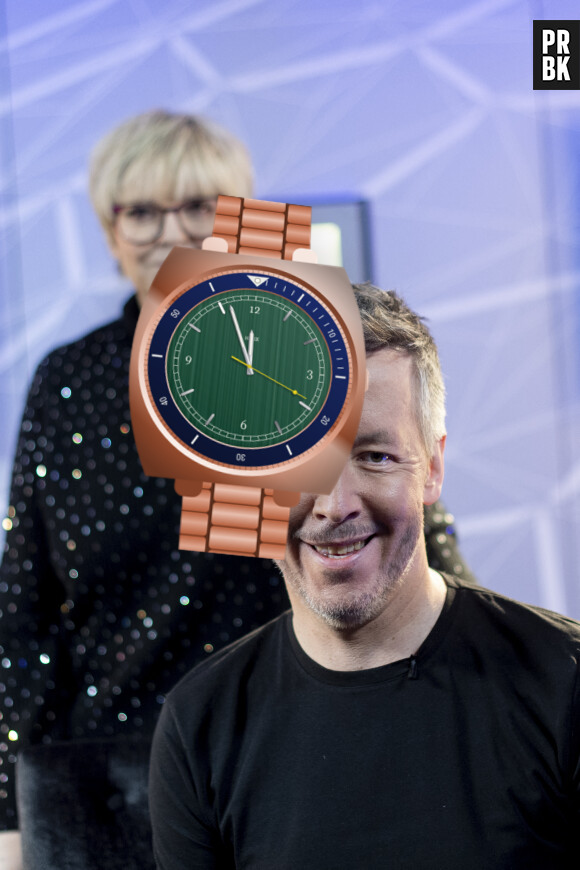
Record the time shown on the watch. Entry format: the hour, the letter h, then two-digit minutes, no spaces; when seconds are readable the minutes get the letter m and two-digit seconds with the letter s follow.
11h56m19s
